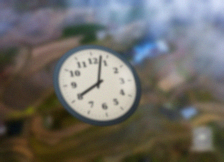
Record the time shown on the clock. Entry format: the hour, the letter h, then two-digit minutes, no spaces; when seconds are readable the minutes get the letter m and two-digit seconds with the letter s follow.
8h03
